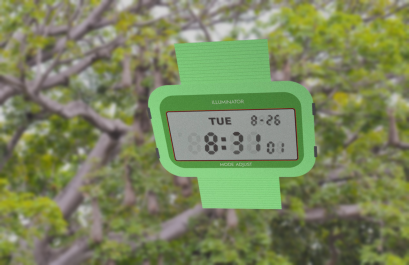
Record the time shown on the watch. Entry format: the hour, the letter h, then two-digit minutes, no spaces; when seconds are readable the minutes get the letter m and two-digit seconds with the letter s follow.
8h31m01s
